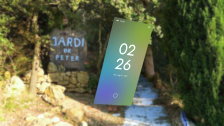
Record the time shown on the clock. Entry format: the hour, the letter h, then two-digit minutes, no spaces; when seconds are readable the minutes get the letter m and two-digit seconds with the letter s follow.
2h26
